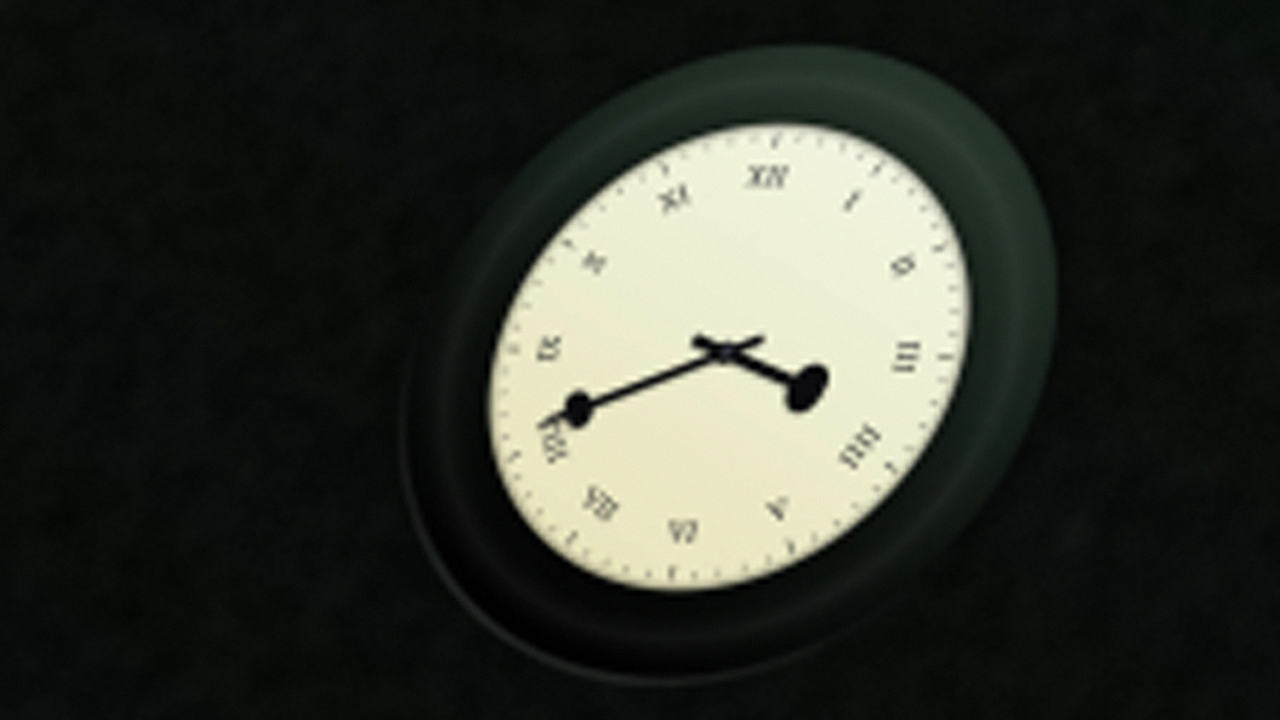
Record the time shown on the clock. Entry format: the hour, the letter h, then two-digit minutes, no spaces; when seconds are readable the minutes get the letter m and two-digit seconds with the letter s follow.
3h41
